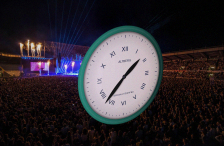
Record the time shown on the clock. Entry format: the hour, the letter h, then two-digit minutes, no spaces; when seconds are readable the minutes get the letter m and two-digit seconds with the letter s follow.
1h37
